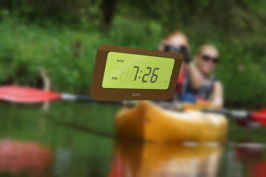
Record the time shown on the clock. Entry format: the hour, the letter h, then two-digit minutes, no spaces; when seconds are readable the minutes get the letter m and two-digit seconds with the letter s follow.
7h26
